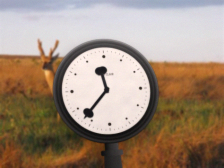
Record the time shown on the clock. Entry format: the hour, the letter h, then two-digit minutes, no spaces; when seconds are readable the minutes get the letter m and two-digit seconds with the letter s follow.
11h37
